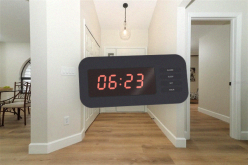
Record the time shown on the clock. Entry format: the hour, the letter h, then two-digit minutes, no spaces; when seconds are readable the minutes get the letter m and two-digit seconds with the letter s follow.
6h23
